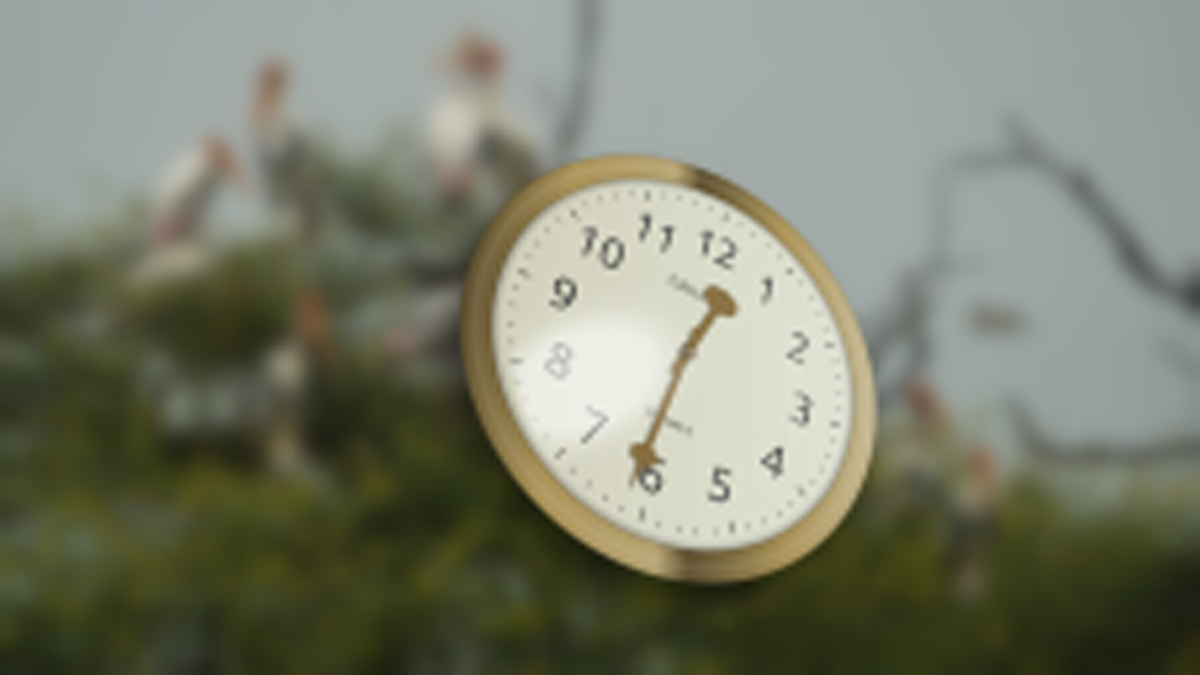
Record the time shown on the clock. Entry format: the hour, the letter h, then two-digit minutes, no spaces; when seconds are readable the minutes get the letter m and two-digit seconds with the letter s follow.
12h31
